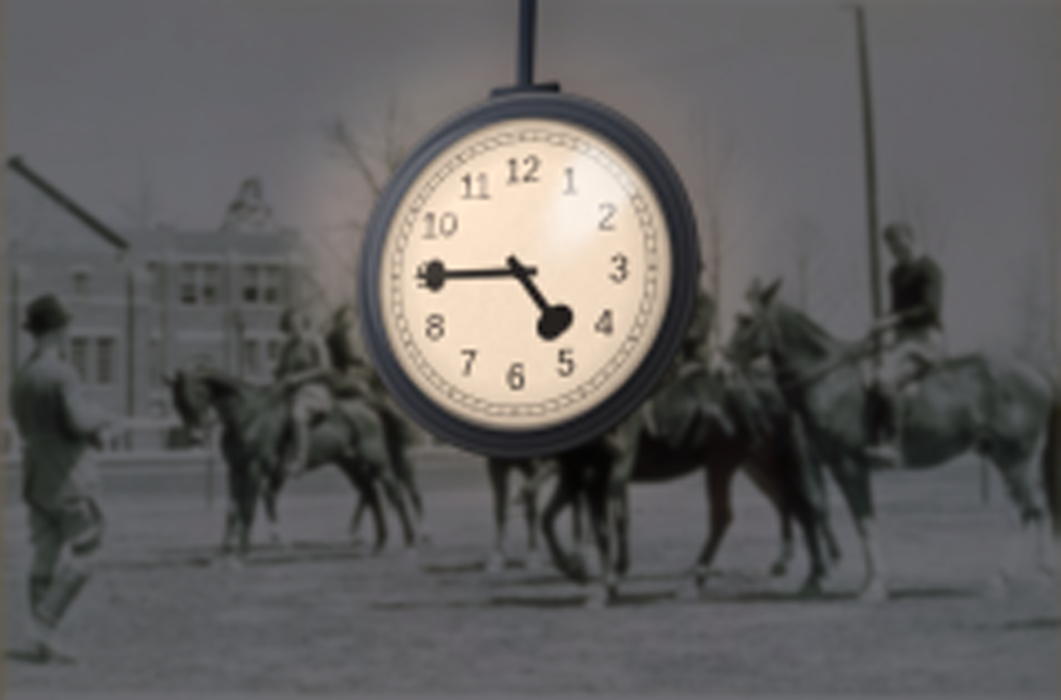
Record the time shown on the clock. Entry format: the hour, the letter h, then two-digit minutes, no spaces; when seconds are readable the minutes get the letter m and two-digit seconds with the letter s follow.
4h45
